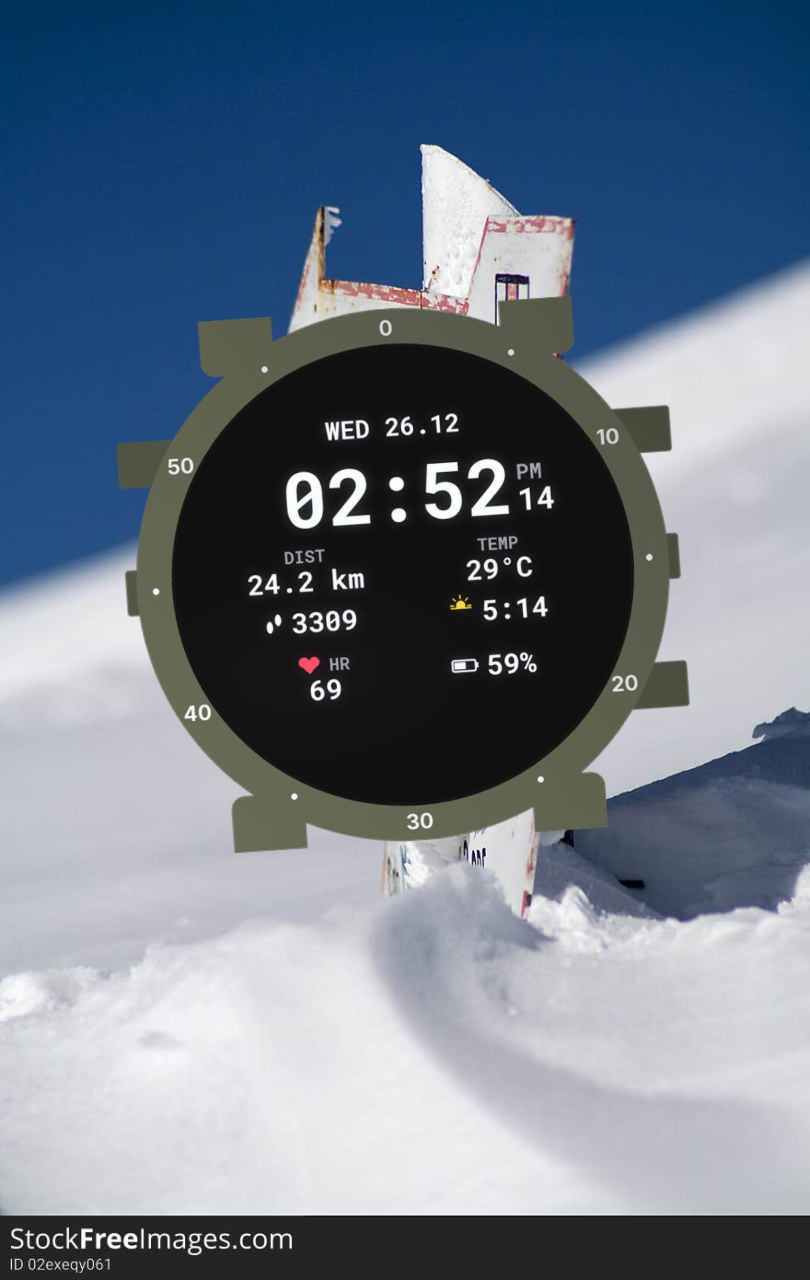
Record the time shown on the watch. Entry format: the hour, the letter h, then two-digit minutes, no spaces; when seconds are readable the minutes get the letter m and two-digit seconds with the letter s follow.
2h52m14s
